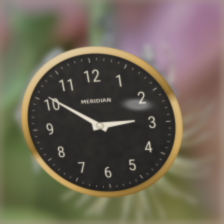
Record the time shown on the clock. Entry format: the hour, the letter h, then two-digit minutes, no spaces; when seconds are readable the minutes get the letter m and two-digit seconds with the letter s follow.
2h51
